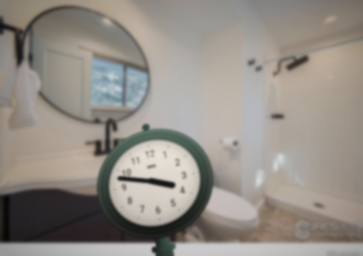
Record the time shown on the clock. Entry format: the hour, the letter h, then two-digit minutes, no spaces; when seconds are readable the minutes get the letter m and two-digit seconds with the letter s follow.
3h48
